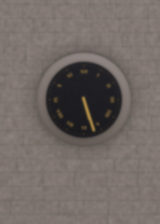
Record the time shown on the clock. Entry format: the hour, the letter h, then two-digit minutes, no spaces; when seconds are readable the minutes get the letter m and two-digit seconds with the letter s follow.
5h27
